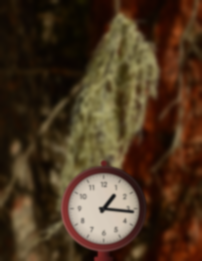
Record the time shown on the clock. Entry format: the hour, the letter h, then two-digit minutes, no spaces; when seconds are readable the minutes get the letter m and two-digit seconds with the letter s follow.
1h16
